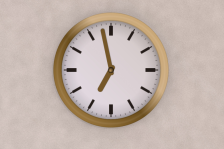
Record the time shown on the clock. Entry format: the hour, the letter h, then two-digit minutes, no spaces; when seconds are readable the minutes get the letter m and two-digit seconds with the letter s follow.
6h58
